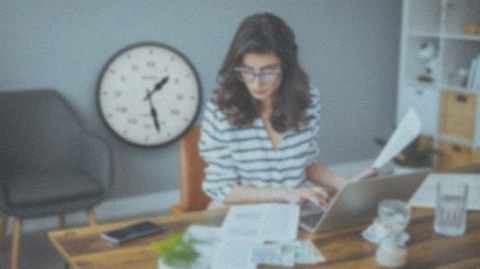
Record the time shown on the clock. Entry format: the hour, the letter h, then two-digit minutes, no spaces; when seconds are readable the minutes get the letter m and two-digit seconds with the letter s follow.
1h27
